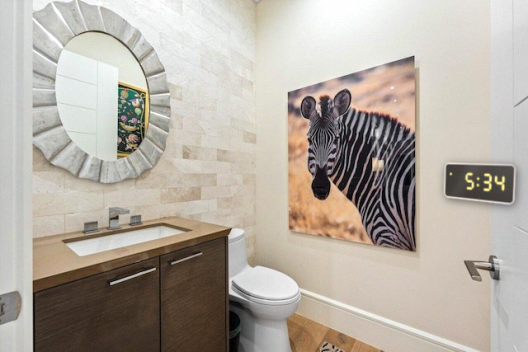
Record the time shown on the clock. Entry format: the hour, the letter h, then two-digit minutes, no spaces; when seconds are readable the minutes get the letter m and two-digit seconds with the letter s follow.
5h34
